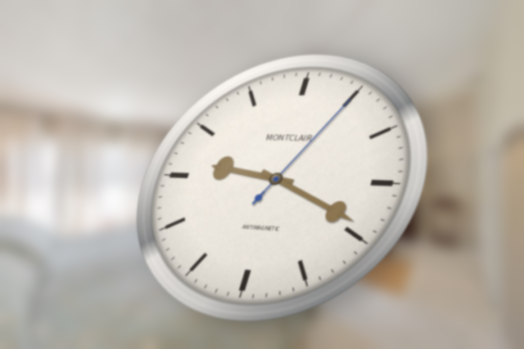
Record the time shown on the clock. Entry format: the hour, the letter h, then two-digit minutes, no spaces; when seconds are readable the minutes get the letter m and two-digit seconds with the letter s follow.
9h19m05s
